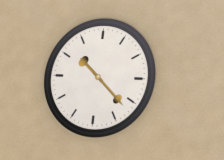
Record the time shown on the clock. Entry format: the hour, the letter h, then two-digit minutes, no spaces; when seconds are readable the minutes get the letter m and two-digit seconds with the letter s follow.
10h22
